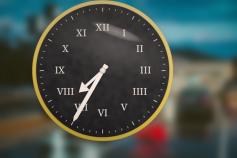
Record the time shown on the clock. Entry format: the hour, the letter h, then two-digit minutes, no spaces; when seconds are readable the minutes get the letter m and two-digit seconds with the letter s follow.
7h35
